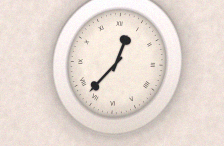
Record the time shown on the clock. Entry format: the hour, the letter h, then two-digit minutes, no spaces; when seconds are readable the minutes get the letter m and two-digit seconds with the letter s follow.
12h37
